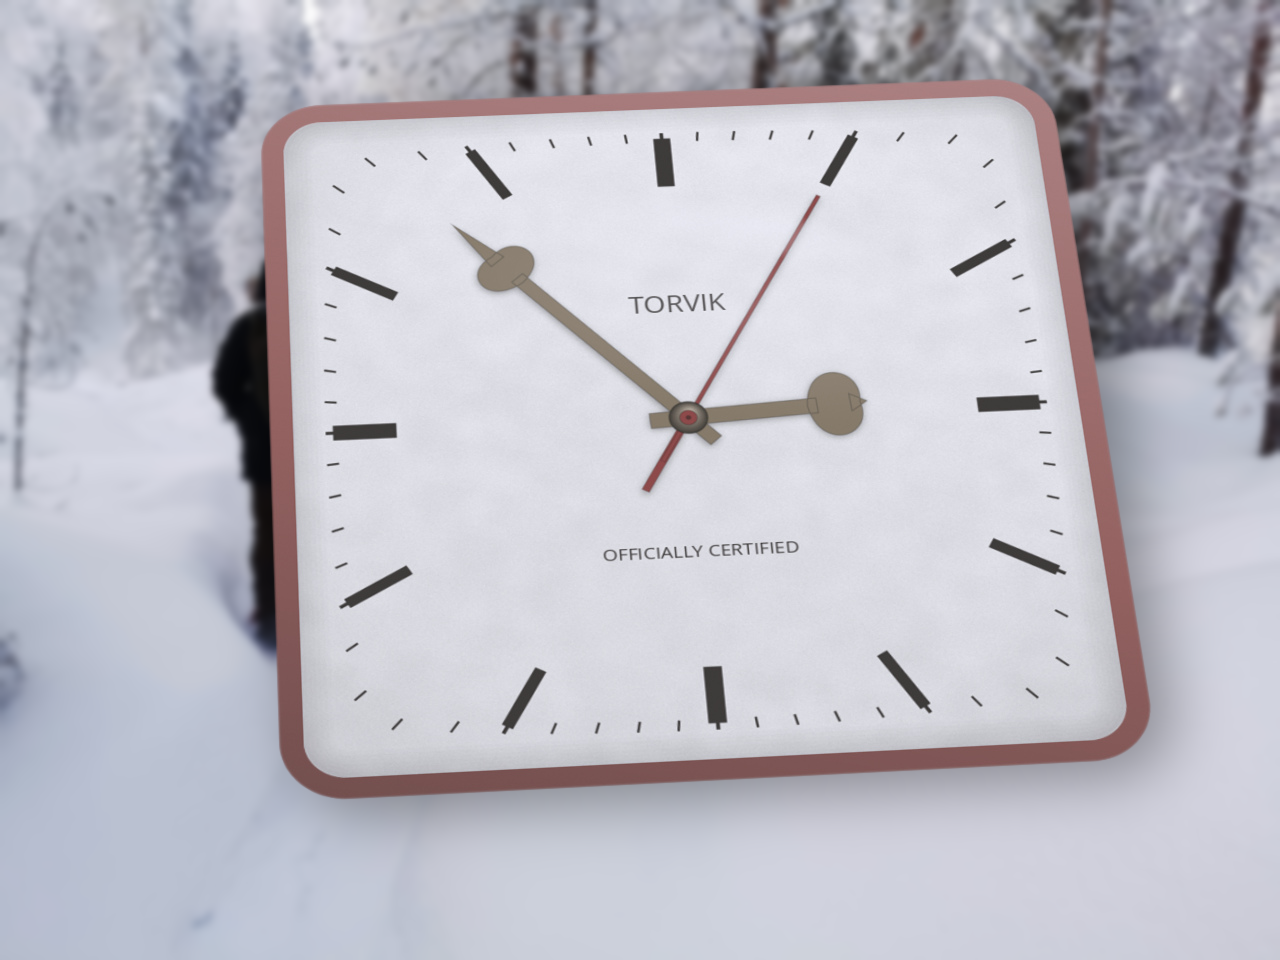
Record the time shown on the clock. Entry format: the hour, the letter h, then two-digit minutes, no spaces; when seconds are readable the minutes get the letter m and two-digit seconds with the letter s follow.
2h53m05s
